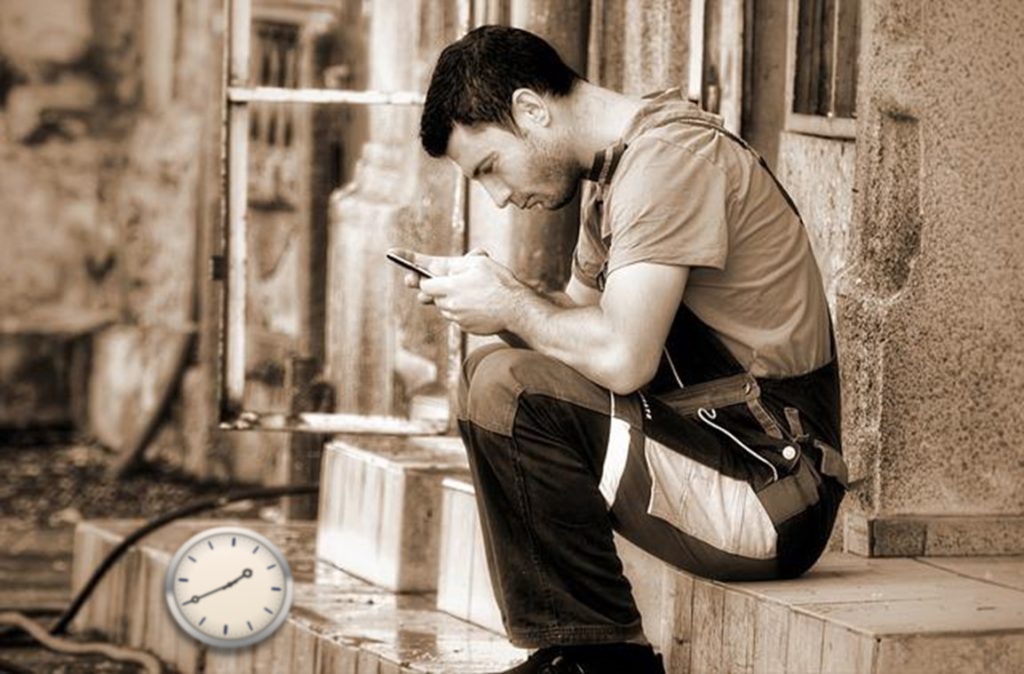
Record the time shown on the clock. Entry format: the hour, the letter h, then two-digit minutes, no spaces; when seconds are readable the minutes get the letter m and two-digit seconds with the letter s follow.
1h40
